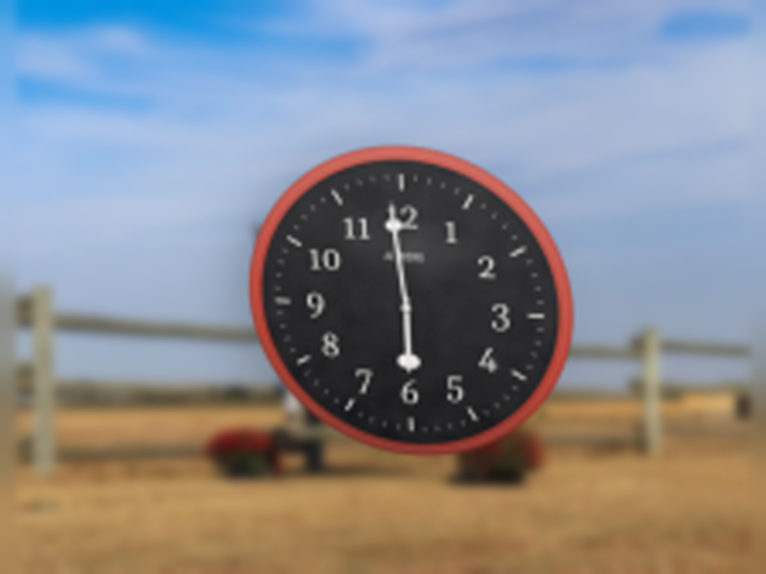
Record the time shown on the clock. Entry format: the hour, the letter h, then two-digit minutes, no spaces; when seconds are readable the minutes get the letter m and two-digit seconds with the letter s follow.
5h59
